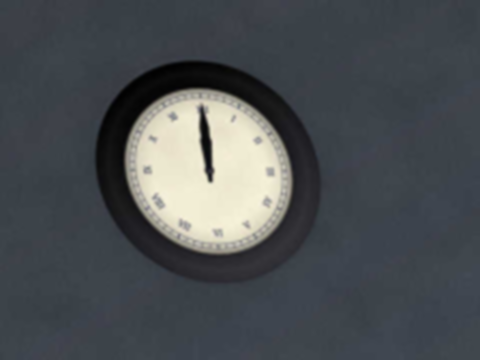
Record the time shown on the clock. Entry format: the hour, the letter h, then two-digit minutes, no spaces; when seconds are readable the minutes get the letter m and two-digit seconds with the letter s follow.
12h00
